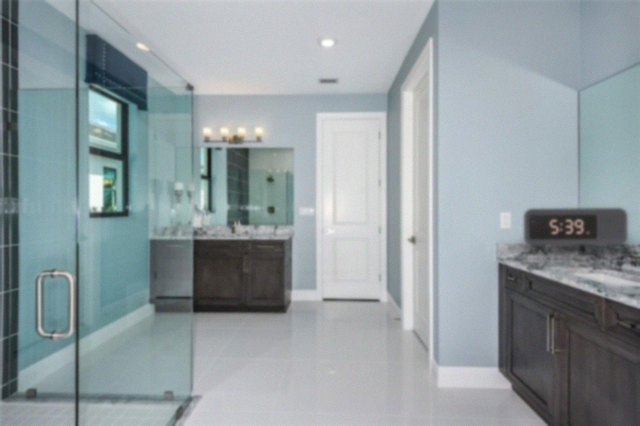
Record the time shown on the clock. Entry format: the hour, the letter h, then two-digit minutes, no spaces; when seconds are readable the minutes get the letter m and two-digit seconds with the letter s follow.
5h39
